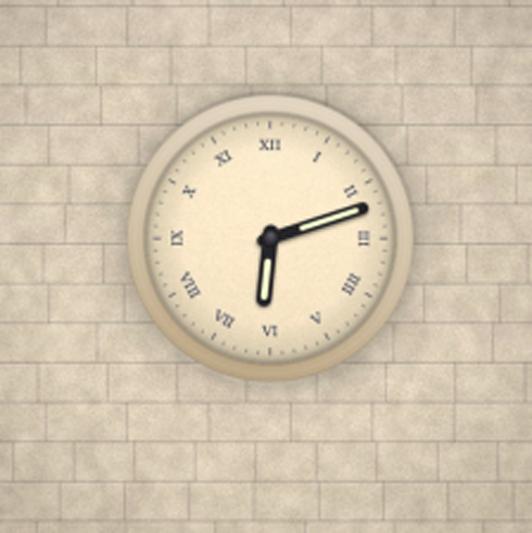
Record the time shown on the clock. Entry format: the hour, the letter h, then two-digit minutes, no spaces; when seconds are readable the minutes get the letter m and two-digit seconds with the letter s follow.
6h12
